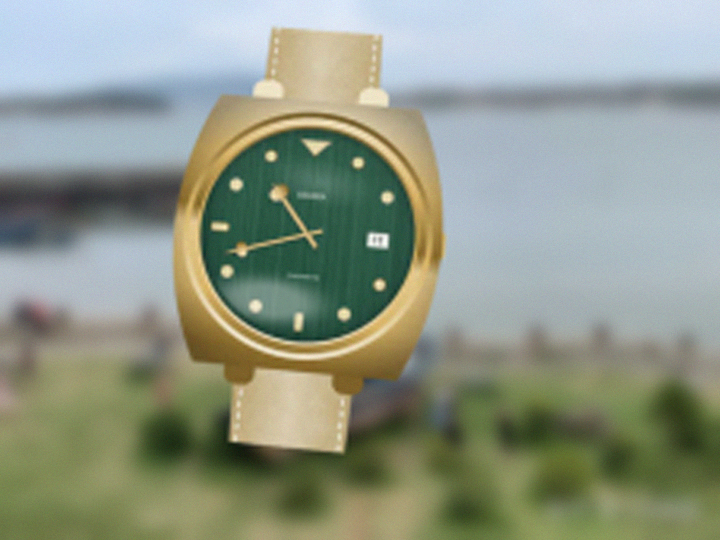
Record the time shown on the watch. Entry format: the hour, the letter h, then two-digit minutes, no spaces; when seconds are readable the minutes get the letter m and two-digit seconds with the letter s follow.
10h42
